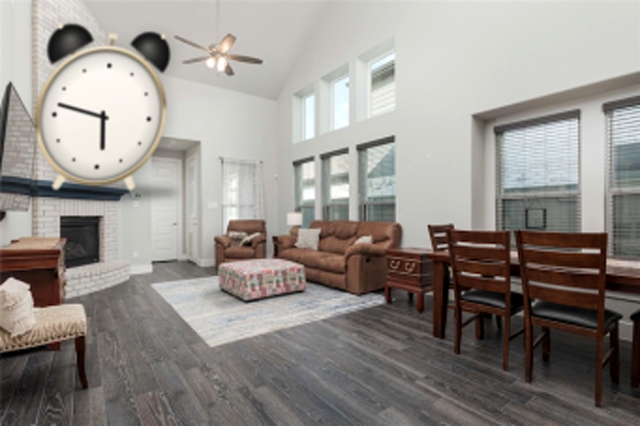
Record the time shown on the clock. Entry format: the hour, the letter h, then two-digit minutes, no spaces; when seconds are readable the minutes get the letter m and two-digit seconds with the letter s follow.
5h47
